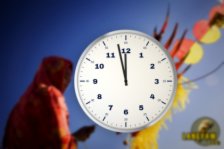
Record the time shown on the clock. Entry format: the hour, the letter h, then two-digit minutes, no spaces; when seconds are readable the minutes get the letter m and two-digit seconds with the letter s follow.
11h58
